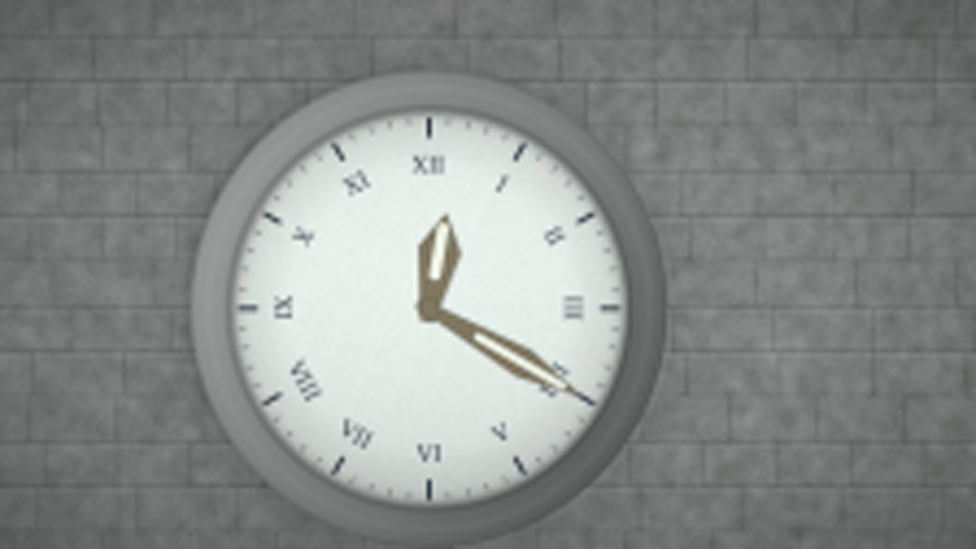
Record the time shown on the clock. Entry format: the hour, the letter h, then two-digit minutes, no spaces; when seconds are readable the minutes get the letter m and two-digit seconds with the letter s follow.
12h20
